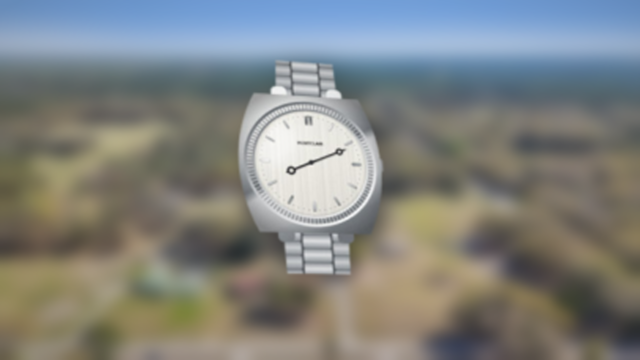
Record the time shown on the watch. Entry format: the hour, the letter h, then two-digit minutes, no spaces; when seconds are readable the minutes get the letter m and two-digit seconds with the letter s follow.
8h11
